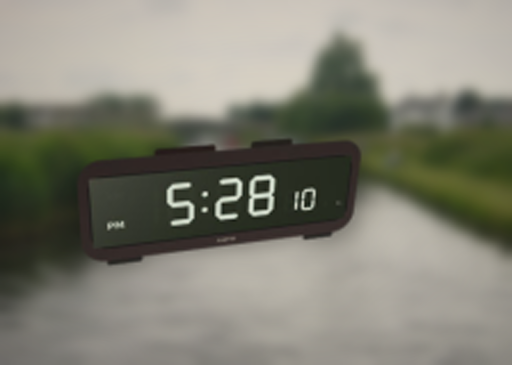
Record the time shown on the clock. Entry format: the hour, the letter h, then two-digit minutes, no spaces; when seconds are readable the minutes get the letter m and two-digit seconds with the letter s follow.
5h28m10s
